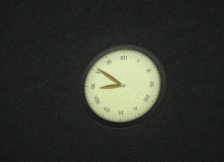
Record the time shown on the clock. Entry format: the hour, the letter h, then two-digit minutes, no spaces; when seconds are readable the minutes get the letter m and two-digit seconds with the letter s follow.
8h51
